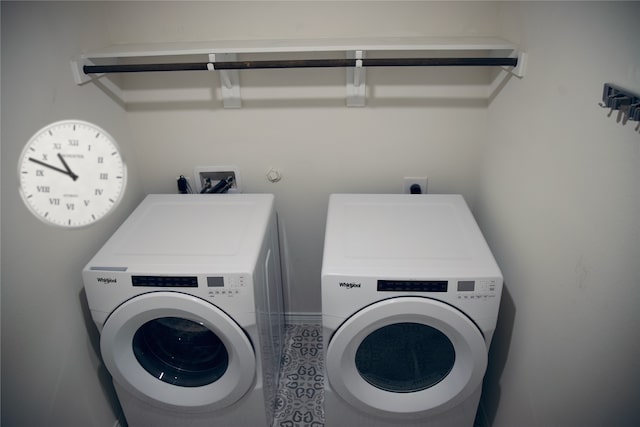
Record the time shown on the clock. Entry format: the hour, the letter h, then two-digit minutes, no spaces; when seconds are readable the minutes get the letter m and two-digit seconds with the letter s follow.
10h48
